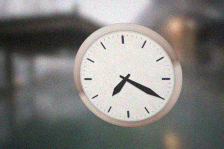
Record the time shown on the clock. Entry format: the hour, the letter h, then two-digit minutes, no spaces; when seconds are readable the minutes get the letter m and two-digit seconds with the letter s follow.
7h20
